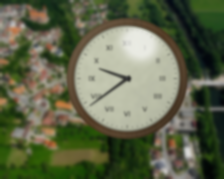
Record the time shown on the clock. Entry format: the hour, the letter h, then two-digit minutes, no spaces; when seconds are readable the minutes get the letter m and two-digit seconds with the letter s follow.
9h39
